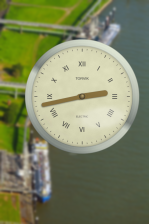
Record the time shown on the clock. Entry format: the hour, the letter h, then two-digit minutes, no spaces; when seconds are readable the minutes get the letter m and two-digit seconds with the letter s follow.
2h43
